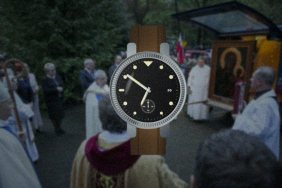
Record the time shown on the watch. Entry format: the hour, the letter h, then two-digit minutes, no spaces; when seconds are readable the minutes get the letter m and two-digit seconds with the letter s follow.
6h51
